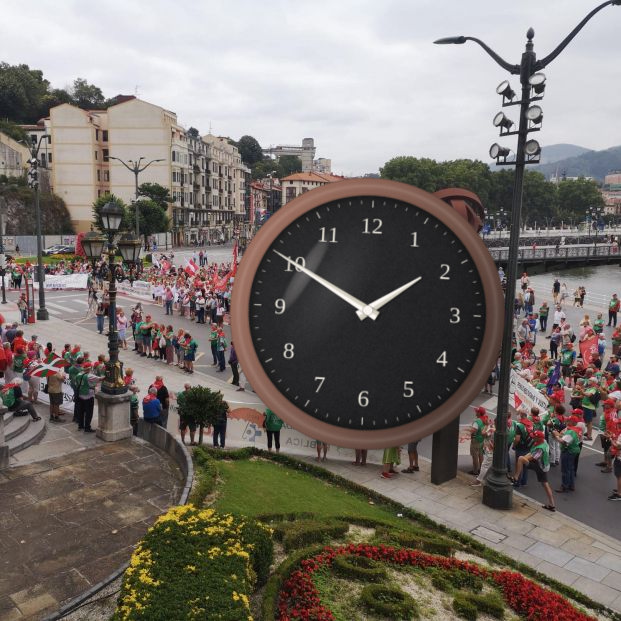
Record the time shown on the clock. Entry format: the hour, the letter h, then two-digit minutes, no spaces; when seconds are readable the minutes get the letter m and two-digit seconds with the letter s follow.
1h50
